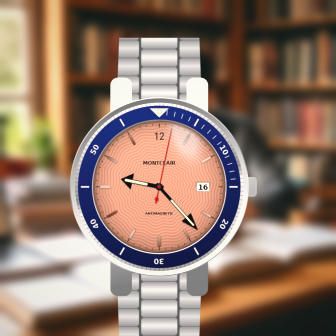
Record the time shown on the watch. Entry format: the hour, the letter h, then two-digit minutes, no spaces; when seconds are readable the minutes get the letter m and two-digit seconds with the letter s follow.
9h23m02s
